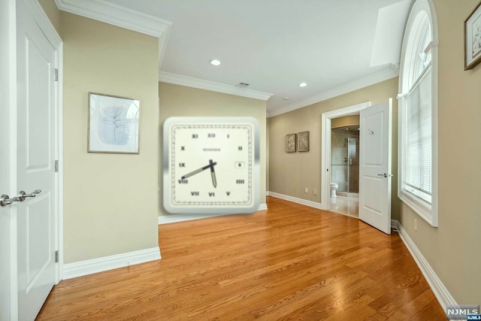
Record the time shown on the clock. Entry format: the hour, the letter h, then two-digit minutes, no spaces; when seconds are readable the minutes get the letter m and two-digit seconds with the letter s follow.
5h41
